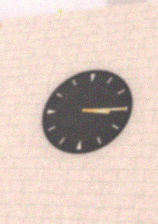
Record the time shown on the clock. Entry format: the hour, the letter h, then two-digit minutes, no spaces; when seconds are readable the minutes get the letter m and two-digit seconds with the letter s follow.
3h15
